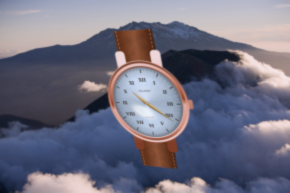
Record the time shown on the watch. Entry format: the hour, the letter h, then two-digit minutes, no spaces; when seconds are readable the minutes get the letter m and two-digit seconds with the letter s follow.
10h21
